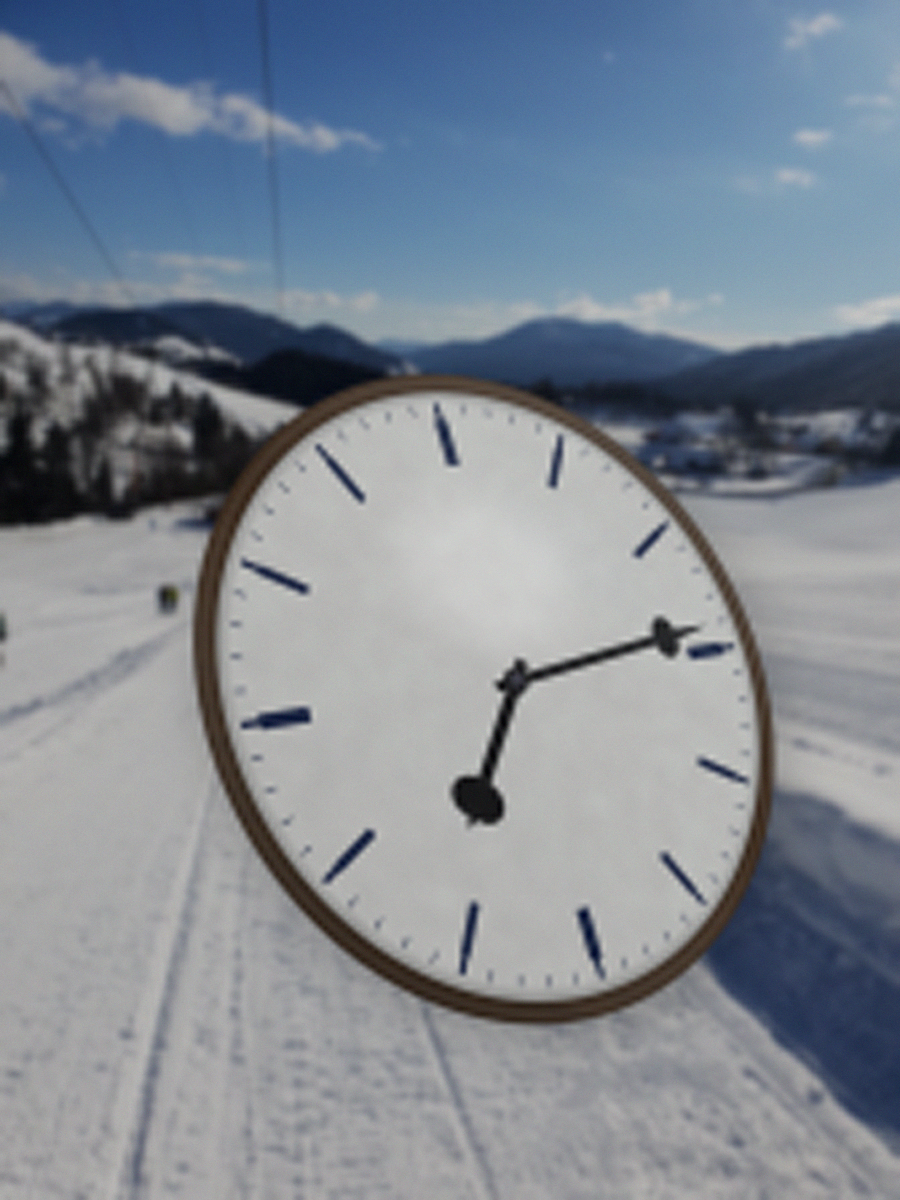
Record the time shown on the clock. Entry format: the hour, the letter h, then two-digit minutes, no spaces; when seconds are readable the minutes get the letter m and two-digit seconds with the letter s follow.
7h14
